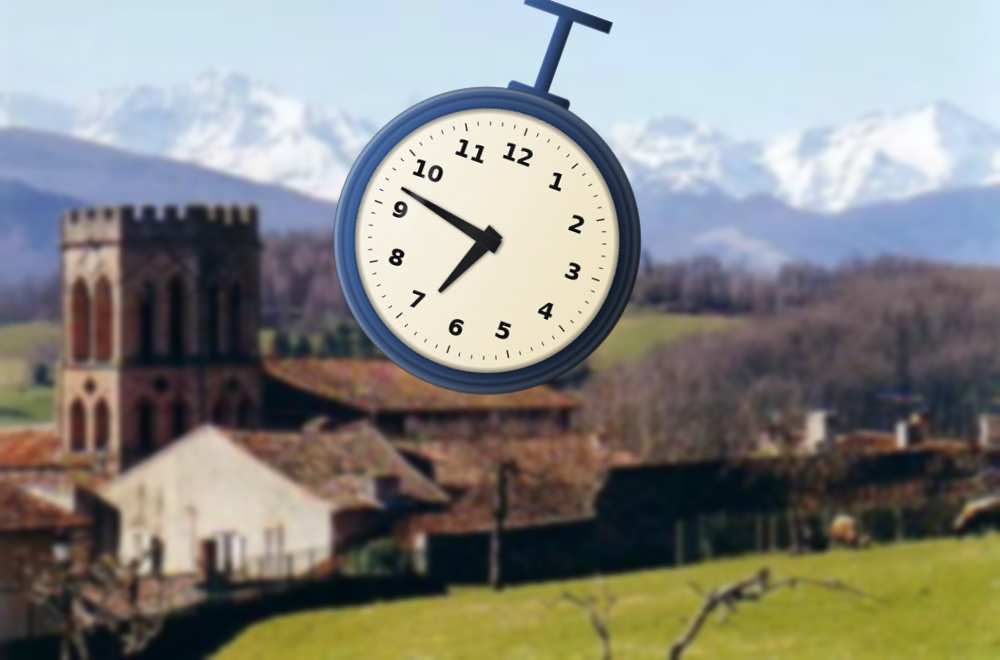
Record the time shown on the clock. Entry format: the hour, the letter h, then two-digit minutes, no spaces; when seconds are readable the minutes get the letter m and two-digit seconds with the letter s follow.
6h47
